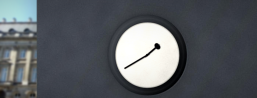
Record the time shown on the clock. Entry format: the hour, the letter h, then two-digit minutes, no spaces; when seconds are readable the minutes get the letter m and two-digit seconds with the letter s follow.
1h40
